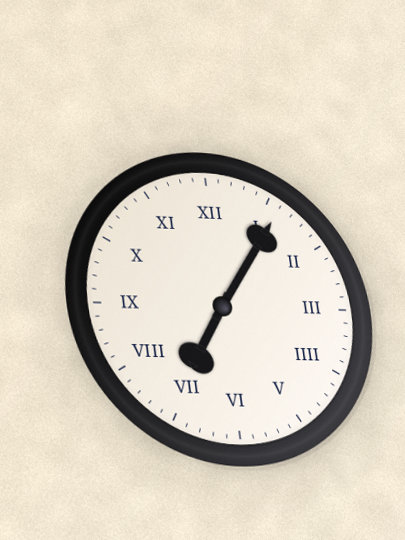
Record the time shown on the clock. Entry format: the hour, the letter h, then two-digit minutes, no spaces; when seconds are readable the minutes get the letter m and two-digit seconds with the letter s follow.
7h06
